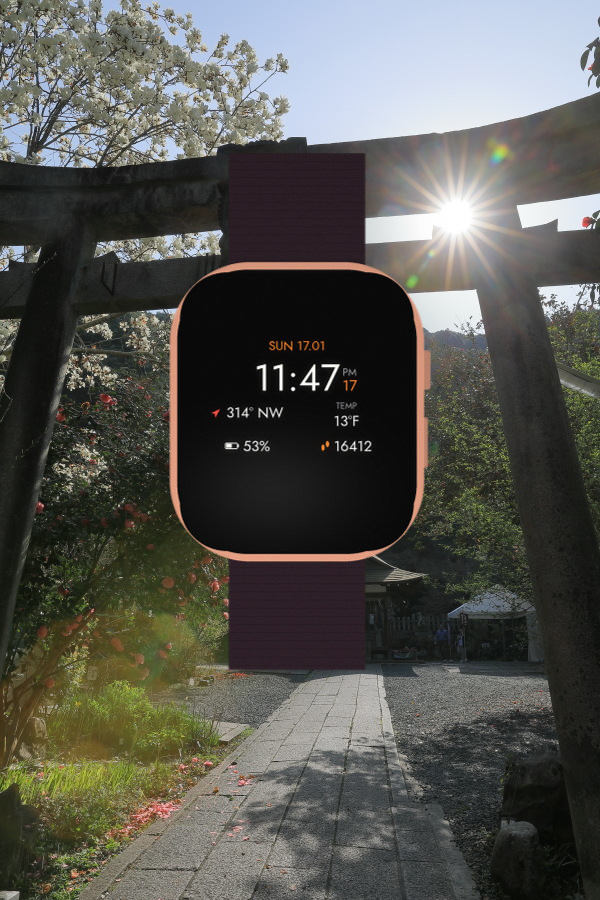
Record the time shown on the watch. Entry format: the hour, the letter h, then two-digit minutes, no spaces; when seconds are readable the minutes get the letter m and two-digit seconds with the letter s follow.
11h47m17s
